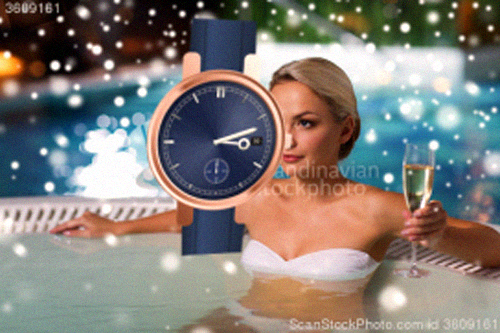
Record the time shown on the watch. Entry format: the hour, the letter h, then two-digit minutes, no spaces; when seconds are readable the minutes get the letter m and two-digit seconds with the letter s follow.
3h12
